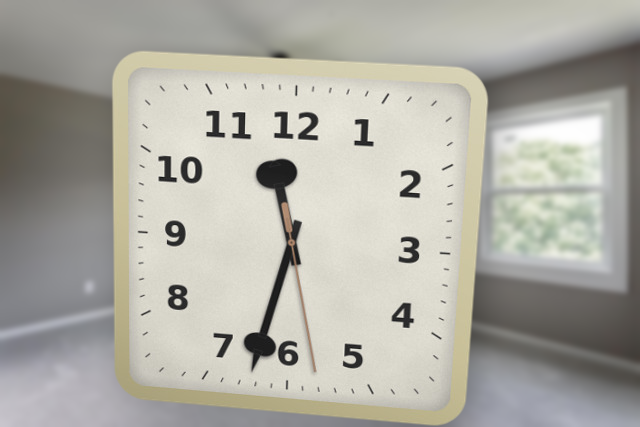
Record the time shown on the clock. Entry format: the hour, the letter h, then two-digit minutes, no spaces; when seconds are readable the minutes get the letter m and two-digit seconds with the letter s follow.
11h32m28s
